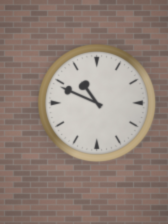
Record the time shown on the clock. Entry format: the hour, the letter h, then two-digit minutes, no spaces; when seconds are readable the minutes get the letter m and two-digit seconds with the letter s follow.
10h49
